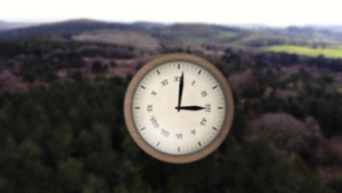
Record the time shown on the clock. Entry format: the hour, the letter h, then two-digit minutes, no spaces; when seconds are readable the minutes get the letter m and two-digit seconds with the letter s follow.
3h01
